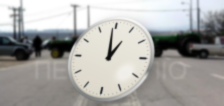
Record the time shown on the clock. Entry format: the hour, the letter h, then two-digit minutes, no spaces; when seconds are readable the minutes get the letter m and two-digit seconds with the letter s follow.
12h59
